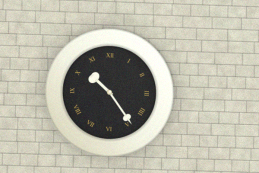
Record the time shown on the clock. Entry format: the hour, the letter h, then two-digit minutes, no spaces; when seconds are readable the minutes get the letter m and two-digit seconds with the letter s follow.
10h24
